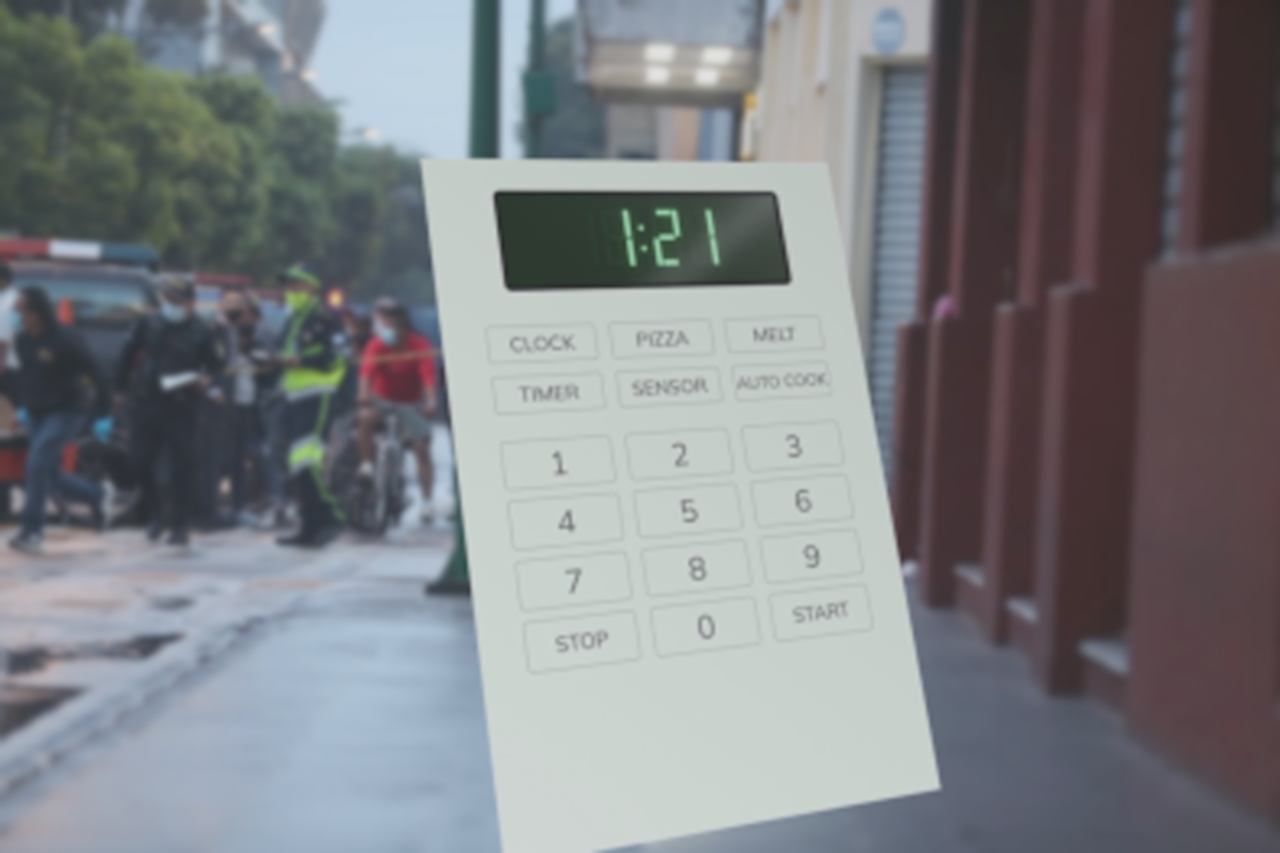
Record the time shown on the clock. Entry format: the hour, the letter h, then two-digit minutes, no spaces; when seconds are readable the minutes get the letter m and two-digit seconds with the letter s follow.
1h21
